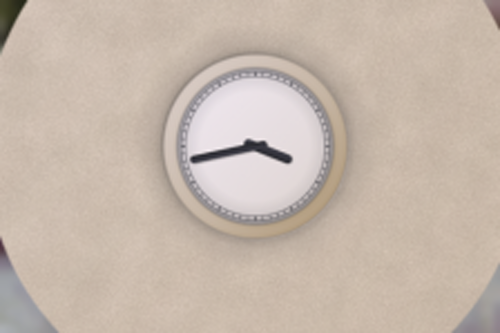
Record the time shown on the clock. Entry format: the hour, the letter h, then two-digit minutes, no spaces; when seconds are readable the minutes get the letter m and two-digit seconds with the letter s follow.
3h43
